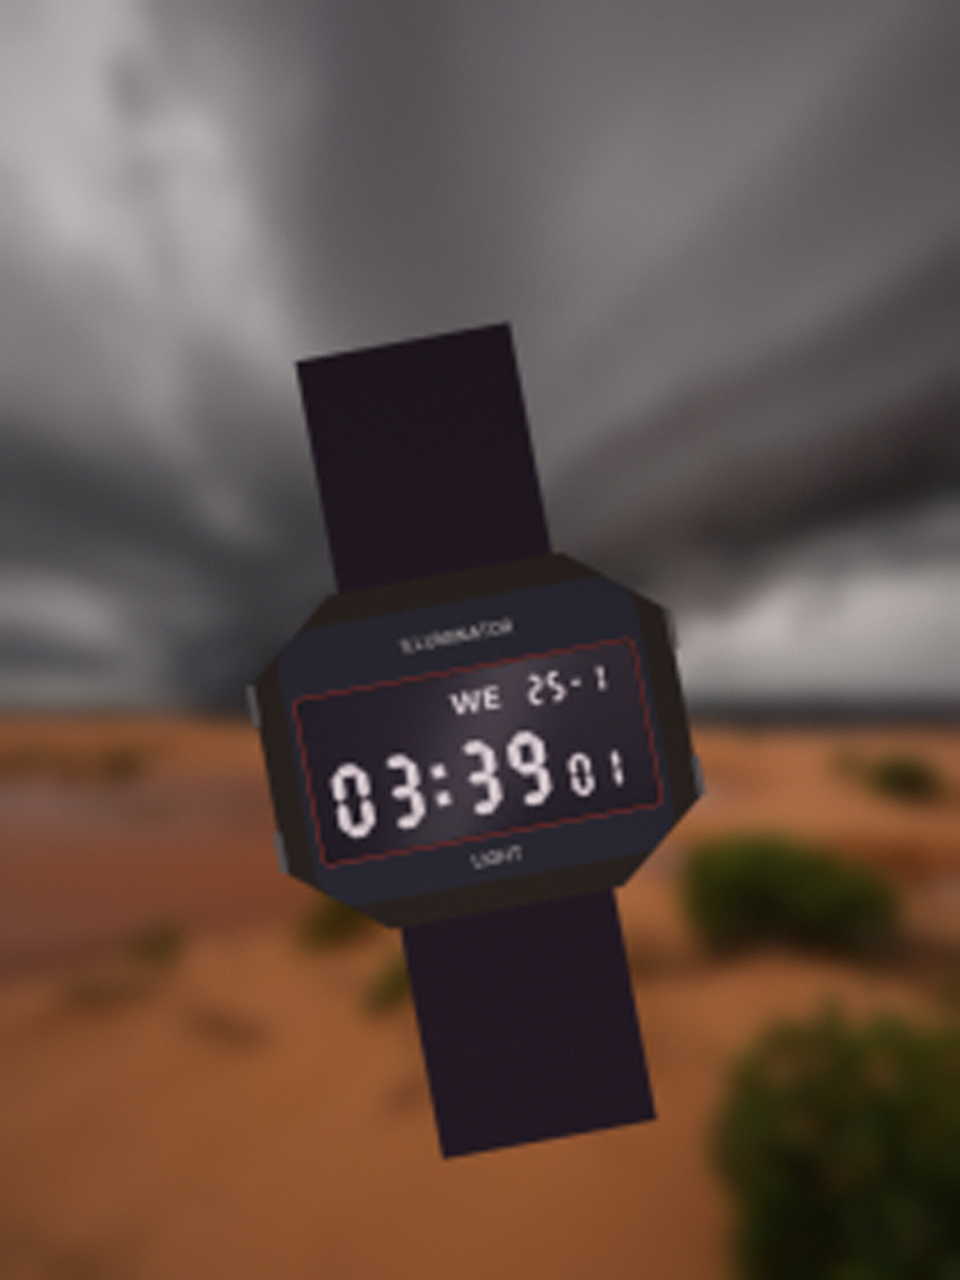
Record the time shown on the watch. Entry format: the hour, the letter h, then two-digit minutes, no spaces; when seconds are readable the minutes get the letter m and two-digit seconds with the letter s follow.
3h39m01s
